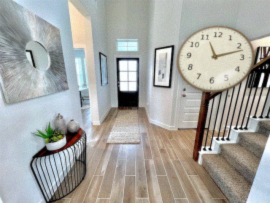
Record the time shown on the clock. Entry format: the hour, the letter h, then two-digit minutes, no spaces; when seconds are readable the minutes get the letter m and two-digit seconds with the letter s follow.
11h12
